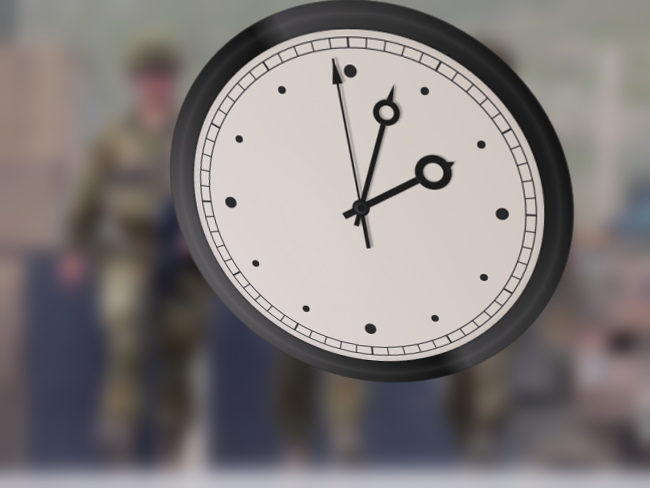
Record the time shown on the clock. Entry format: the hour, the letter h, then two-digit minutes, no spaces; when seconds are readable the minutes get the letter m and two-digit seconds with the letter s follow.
2h02m59s
